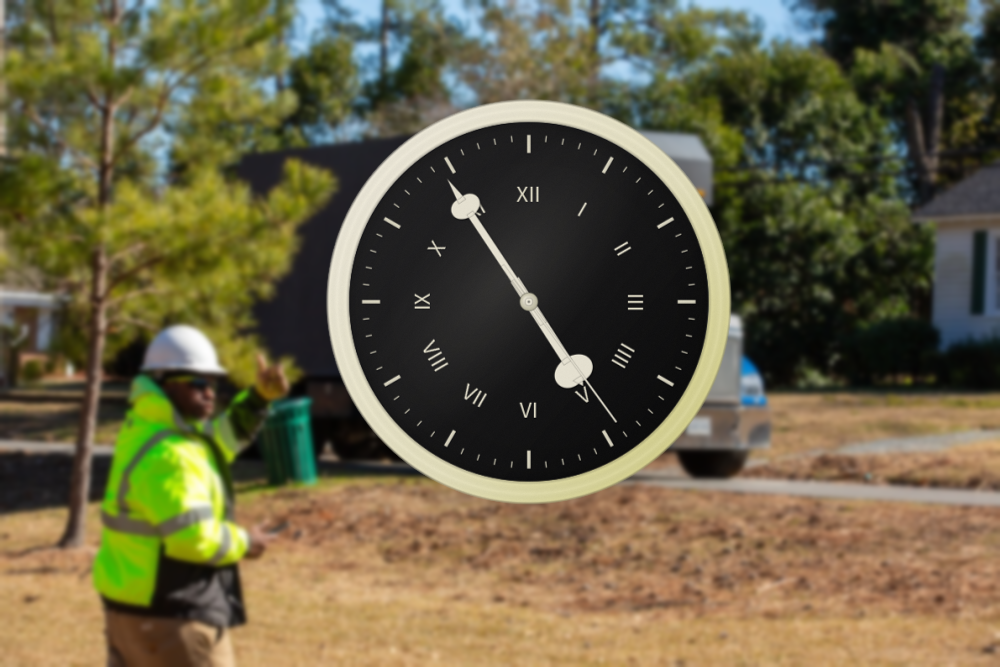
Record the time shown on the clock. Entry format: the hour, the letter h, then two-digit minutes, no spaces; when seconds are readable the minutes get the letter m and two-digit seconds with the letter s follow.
4h54m24s
